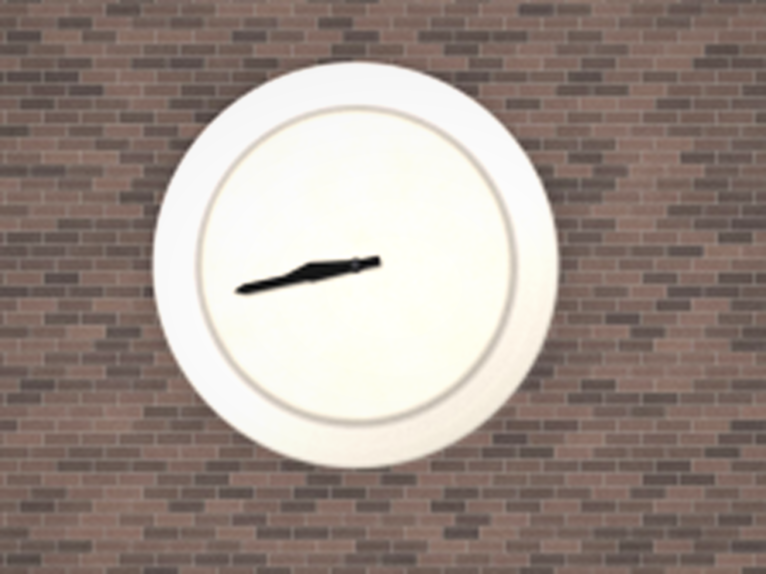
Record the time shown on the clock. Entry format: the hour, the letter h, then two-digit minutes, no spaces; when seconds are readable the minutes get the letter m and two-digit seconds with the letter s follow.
8h43
